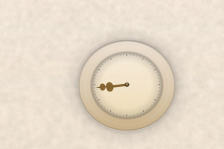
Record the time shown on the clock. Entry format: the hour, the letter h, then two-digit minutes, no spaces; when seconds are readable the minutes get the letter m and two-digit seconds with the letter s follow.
8h44
